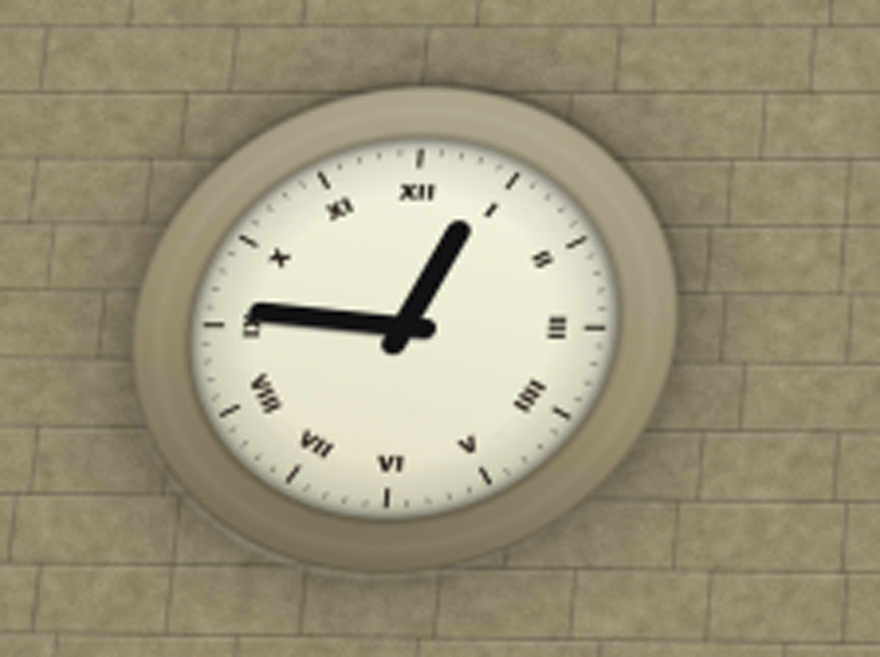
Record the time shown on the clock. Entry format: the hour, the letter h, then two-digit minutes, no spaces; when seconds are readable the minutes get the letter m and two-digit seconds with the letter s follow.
12h46
